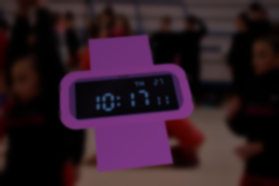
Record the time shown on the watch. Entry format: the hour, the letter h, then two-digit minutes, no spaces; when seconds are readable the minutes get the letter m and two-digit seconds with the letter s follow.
10h17
